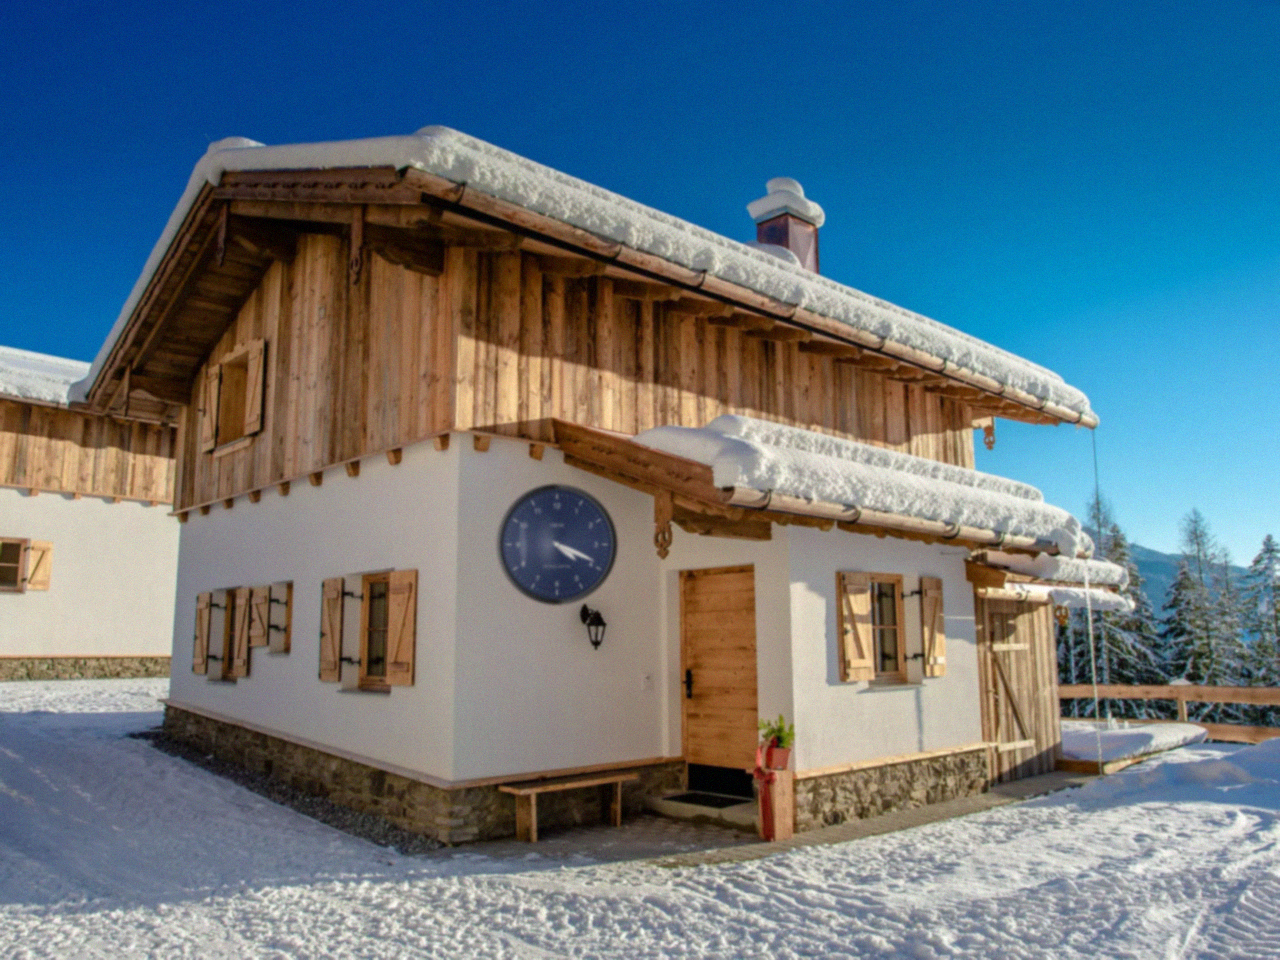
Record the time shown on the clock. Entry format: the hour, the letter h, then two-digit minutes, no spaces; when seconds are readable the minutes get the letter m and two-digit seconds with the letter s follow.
4h19
